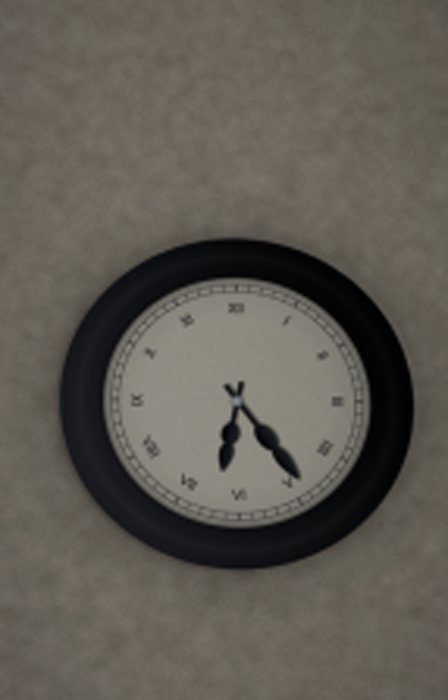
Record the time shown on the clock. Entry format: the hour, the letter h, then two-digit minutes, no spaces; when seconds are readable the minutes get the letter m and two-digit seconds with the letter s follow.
6h24
